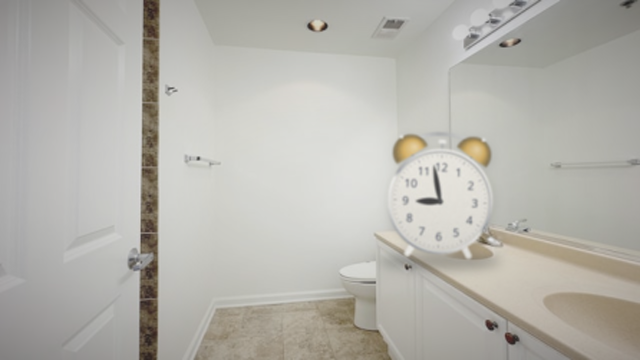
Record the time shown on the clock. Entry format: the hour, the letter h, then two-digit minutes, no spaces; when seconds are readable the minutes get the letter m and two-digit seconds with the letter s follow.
8h58
